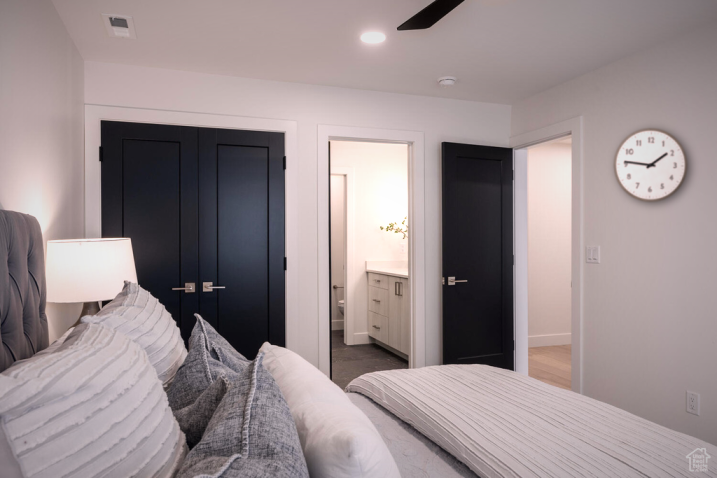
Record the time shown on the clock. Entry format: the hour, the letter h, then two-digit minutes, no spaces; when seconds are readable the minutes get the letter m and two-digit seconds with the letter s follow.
1h46
